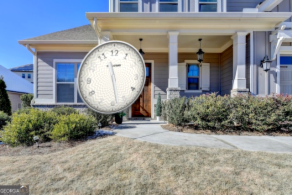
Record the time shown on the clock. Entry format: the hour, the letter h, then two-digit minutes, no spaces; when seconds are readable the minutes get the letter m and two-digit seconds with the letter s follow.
11h28
